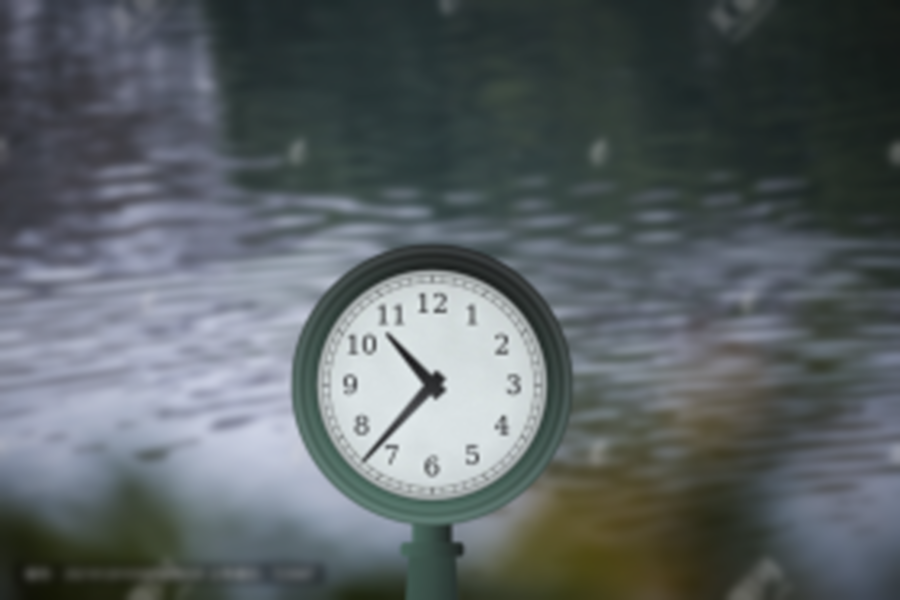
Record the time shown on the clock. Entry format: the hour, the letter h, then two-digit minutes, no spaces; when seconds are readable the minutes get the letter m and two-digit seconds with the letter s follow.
10h37
